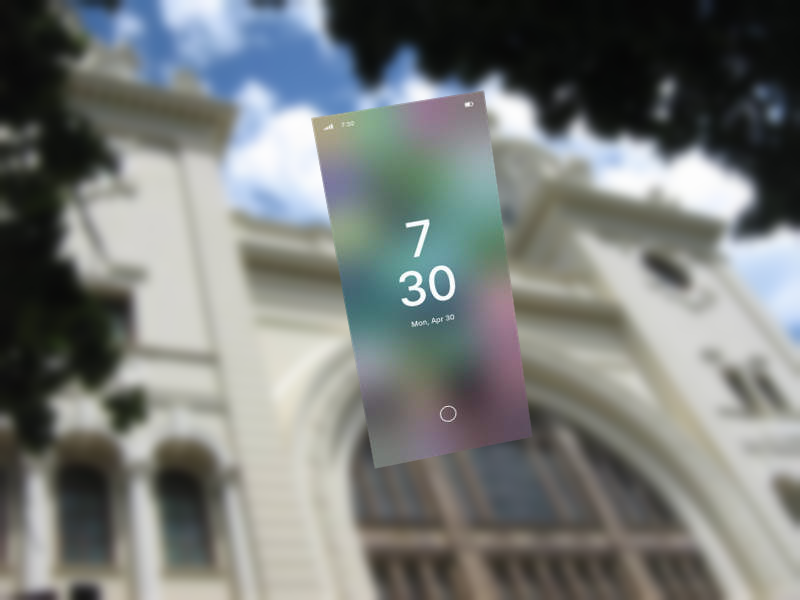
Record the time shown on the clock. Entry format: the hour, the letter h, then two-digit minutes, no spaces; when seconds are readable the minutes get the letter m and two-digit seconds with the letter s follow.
7h30
